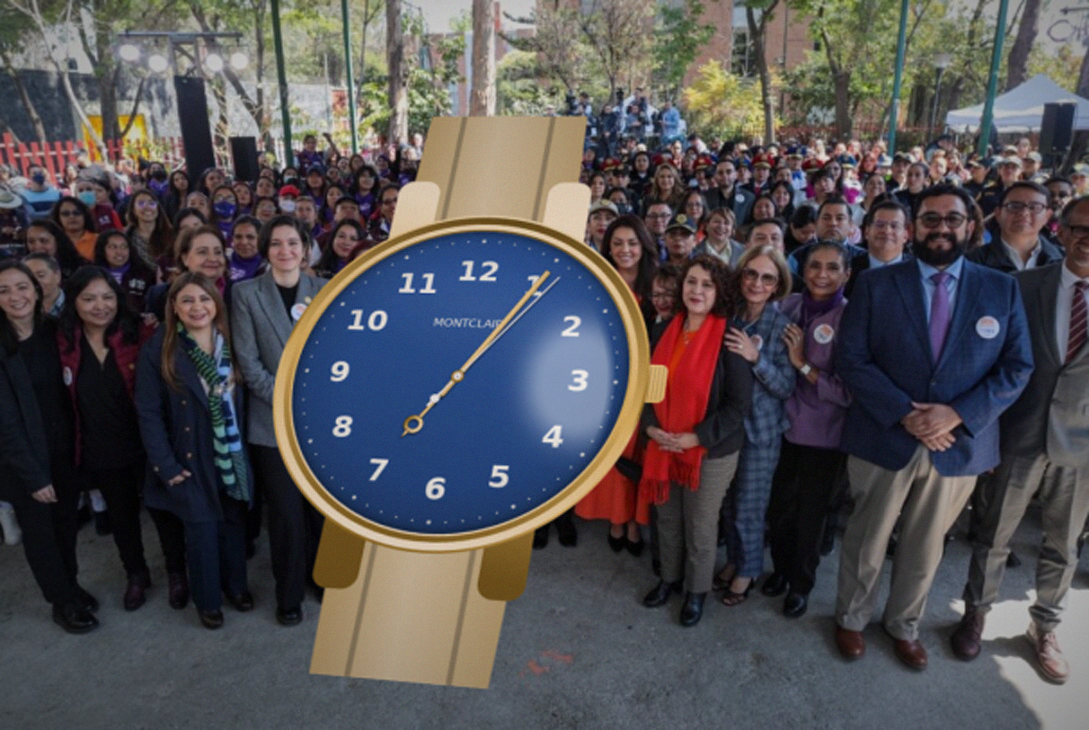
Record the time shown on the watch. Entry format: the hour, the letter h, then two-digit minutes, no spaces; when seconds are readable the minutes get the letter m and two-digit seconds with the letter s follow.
7h05m06s
